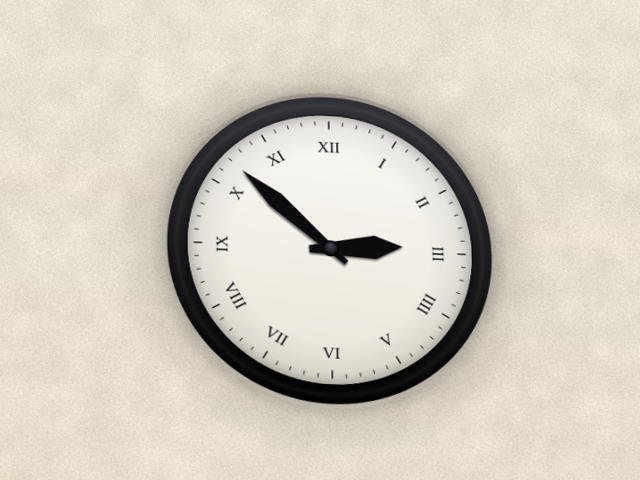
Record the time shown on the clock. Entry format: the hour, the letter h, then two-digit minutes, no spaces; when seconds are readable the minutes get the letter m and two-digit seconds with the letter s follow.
2h52
